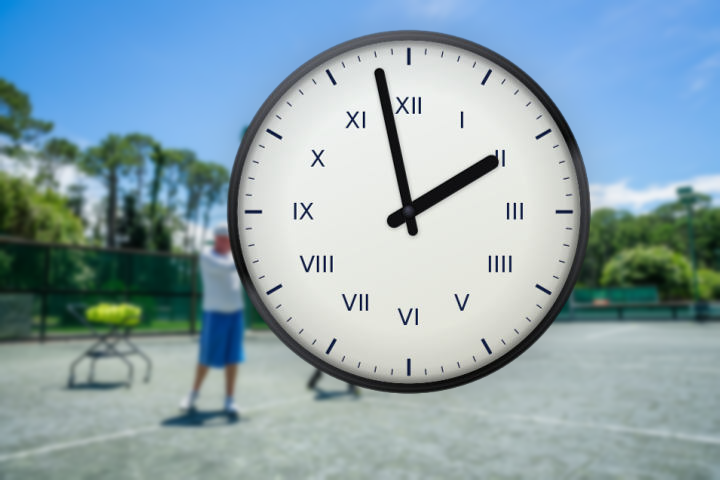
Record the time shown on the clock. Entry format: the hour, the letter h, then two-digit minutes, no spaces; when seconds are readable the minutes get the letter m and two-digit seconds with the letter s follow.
1h58
